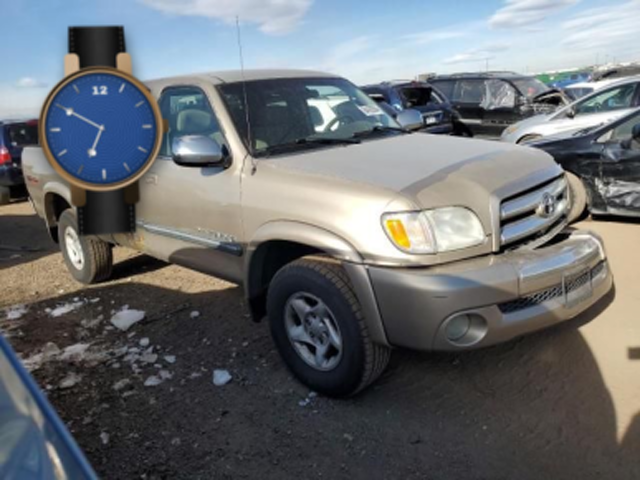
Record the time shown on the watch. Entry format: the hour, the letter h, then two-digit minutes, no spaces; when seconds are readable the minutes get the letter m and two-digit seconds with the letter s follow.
6h50
